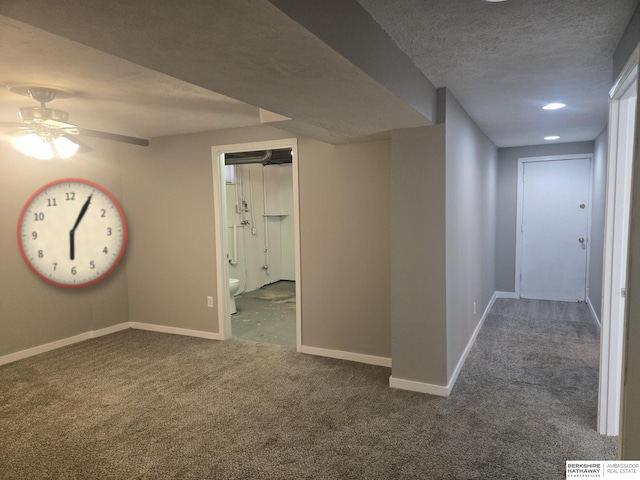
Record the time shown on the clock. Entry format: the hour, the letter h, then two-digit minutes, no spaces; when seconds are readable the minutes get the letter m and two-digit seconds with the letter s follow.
6h05
